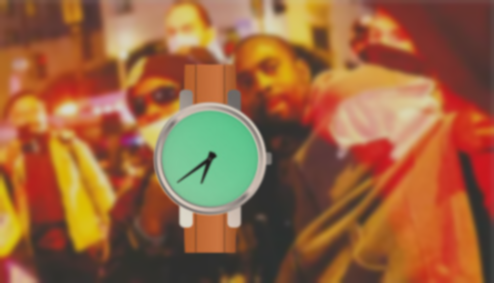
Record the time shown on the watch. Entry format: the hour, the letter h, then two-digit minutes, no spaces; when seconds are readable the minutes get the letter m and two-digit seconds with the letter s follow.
6h39
